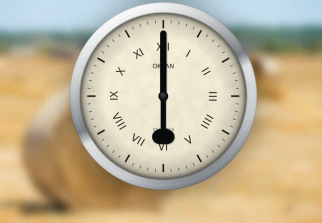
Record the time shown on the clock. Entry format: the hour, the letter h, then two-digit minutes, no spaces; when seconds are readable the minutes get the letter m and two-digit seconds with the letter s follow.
6h00
